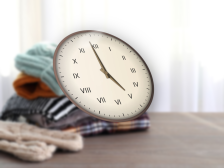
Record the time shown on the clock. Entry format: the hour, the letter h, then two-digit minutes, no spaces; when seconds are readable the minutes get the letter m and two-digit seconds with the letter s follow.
4h59
